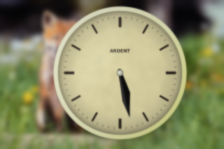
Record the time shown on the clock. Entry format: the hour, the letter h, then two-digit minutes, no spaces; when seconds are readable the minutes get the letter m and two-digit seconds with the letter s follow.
5h28
